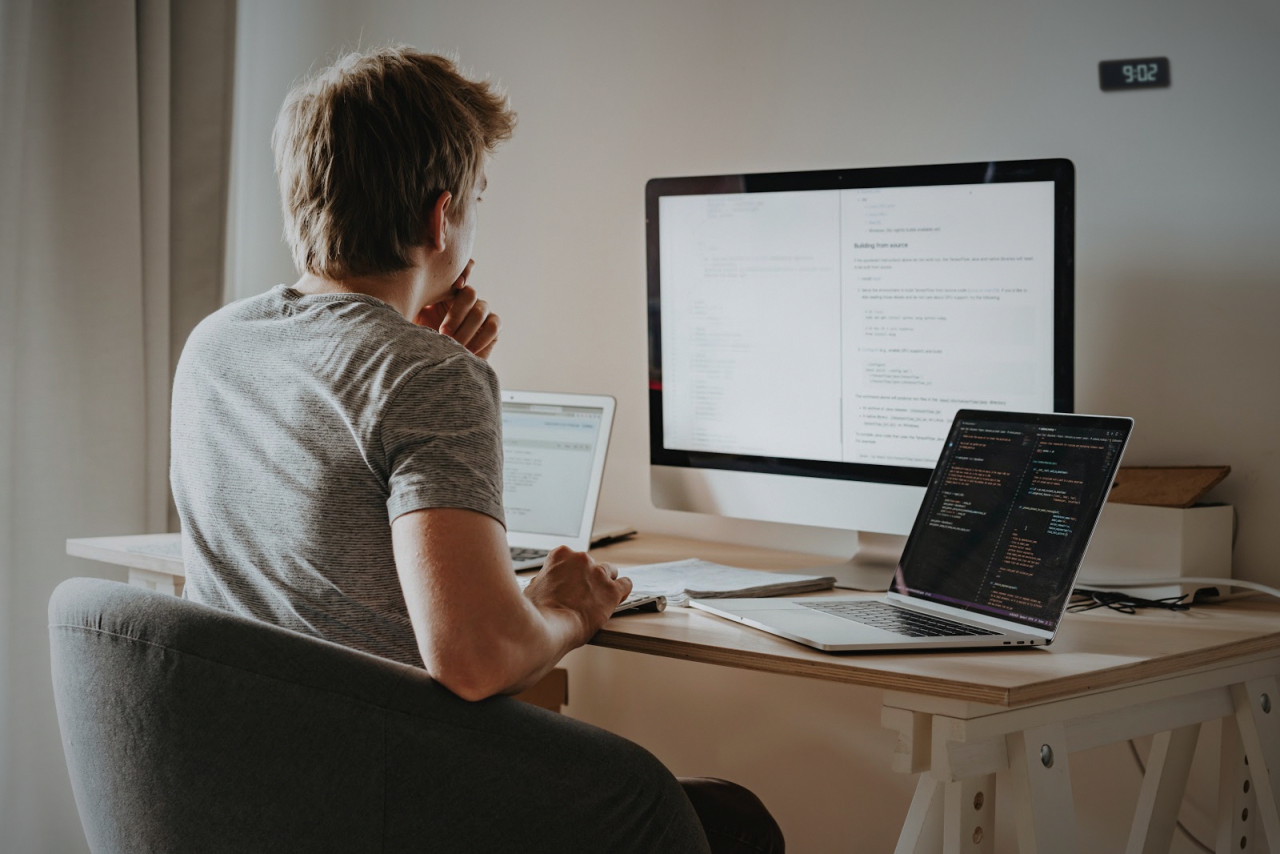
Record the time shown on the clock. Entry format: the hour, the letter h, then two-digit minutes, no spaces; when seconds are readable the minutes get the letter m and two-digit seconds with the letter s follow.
9h02
